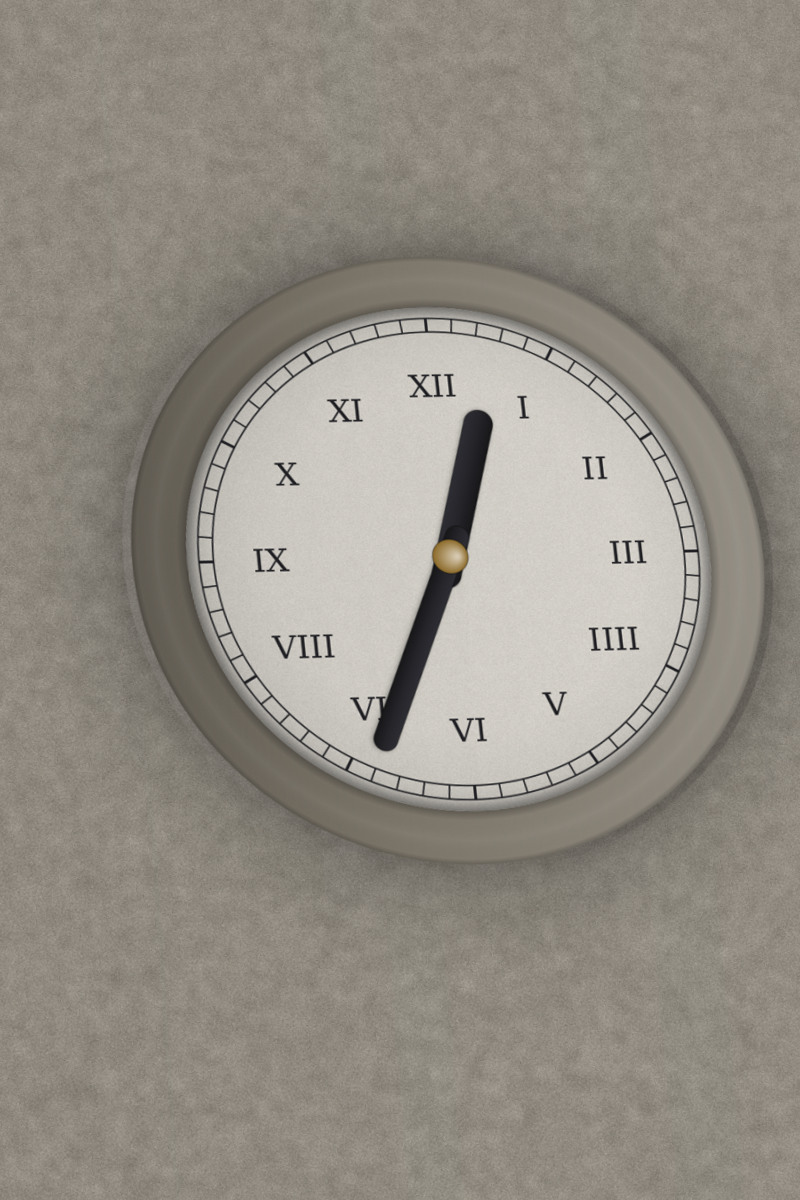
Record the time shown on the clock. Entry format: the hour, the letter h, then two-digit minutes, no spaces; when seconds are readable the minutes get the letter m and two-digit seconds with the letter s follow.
12h34
